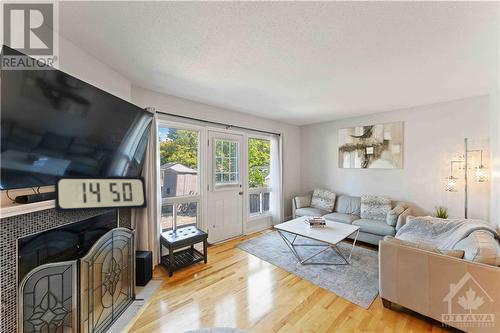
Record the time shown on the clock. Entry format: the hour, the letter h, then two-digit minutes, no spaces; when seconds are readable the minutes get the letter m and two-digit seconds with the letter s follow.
14h50
